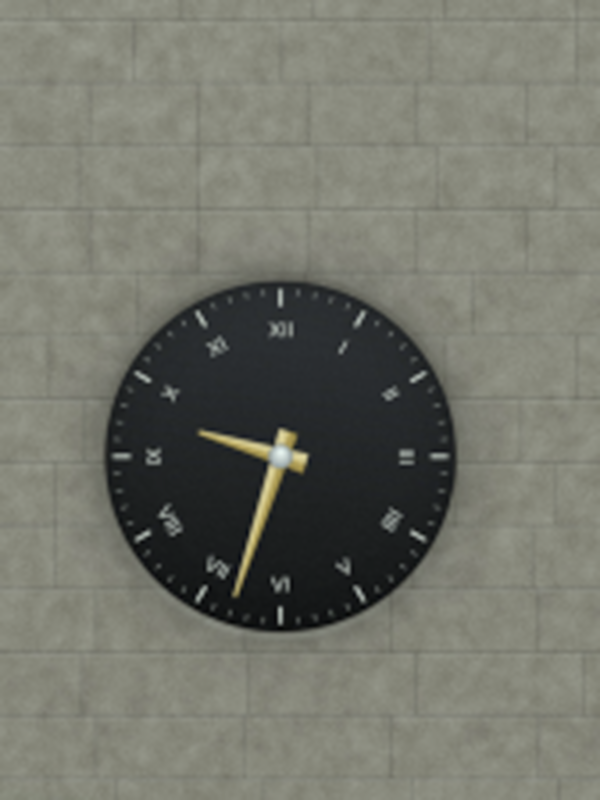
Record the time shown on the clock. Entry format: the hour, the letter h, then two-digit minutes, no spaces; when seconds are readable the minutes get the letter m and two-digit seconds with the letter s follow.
9h33
